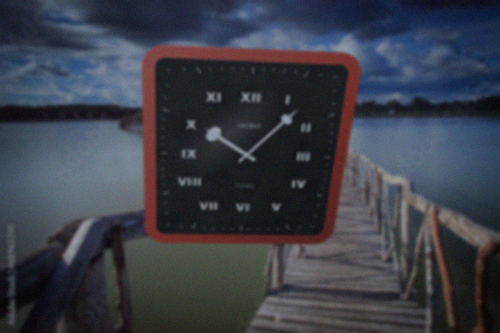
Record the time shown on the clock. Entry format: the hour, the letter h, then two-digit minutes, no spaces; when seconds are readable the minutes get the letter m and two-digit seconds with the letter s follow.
10h07
